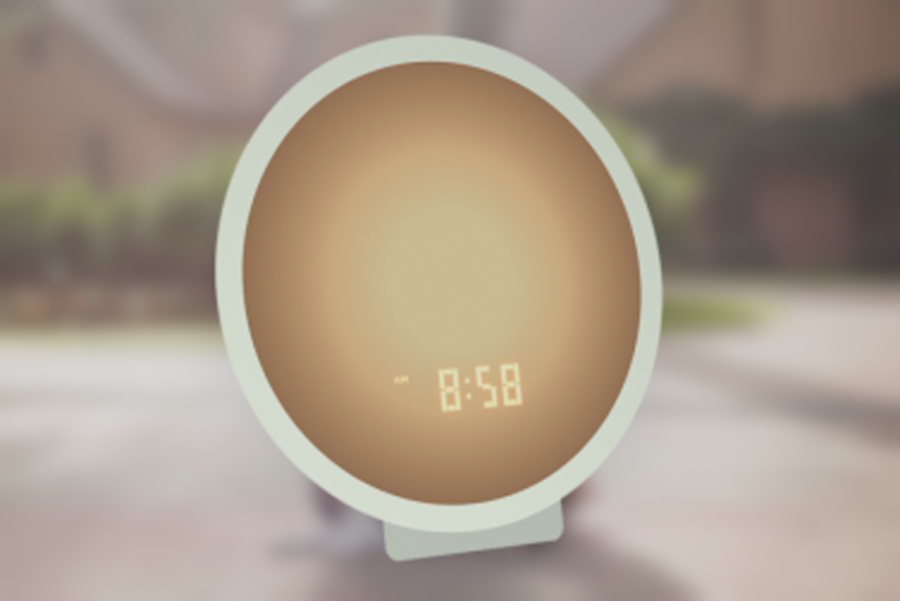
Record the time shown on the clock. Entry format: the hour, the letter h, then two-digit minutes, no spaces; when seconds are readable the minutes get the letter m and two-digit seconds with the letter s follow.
8h58
